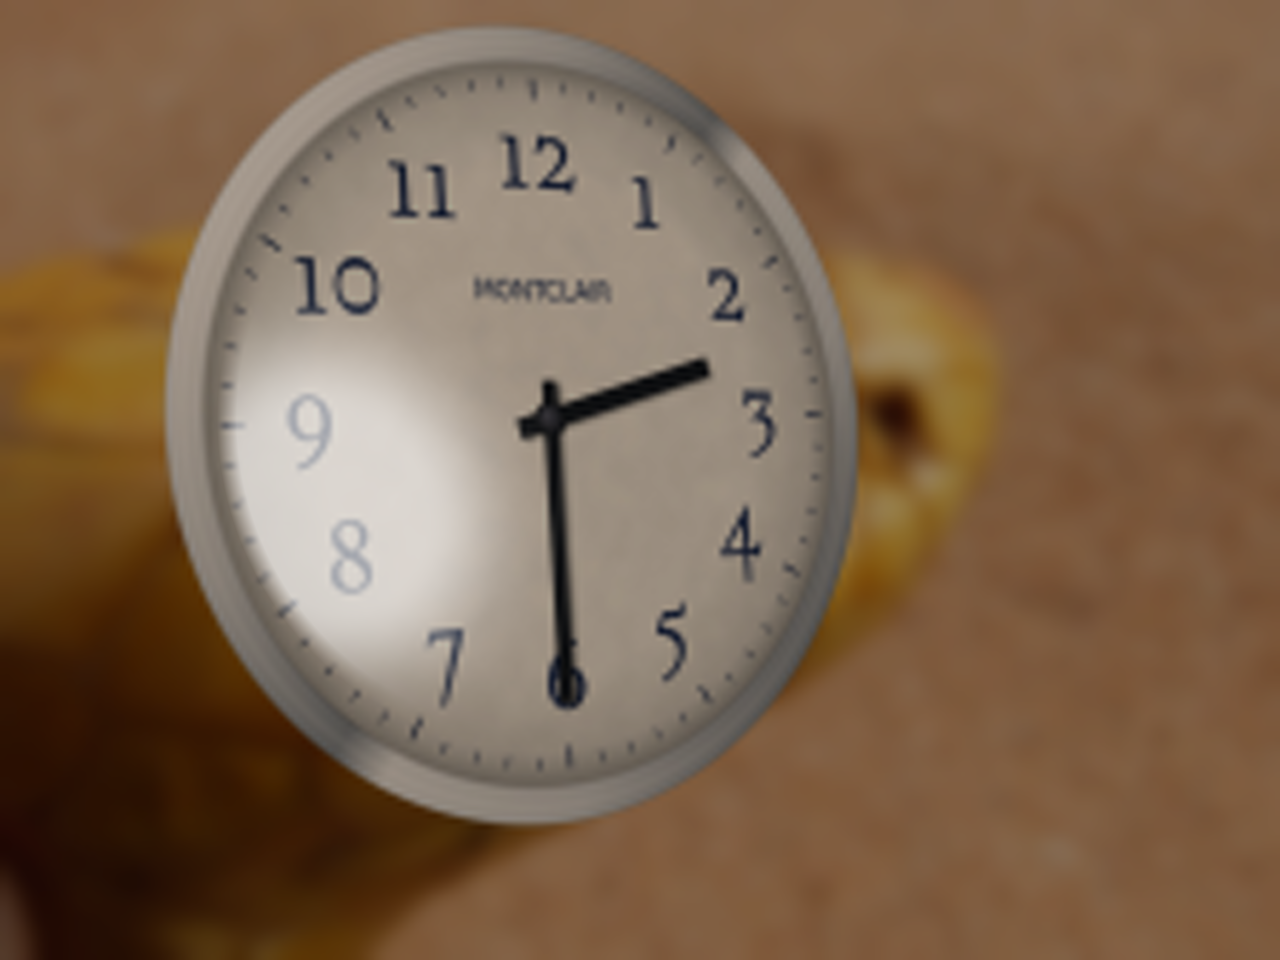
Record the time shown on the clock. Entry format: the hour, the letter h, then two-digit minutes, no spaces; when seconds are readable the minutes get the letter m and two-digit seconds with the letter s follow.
2h30
